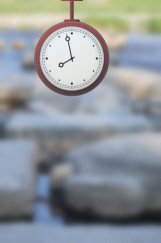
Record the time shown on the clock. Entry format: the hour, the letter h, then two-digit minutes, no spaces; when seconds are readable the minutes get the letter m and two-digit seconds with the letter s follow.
7h58
